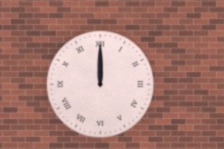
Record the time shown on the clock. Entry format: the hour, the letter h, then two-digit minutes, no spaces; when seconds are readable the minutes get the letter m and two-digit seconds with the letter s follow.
12h00
